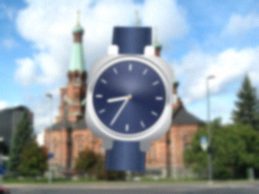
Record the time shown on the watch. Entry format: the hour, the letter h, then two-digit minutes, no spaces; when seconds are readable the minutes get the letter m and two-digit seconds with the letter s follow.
8h35
